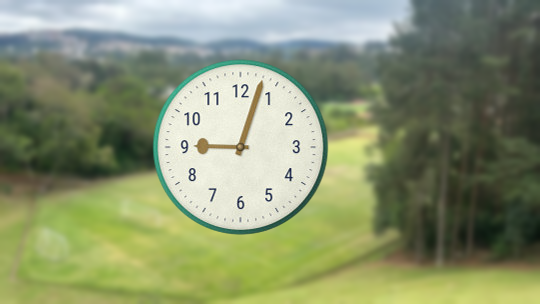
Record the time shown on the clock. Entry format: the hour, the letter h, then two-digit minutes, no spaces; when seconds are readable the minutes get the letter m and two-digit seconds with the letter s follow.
9h03
